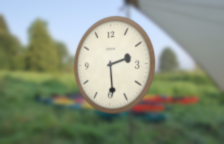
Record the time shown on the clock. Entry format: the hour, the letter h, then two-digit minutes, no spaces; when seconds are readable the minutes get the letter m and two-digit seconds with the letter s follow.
2h29
